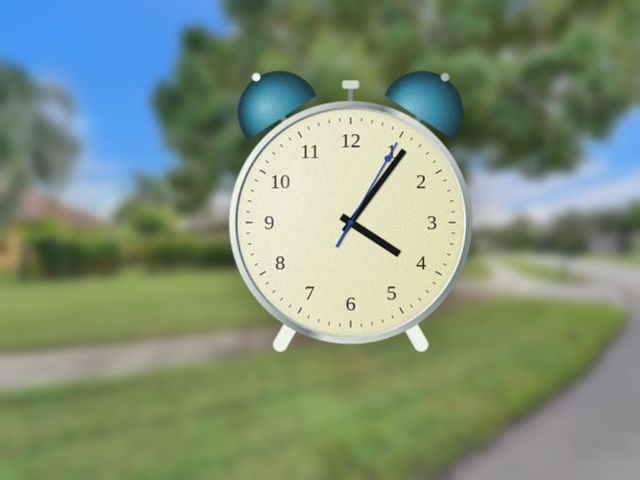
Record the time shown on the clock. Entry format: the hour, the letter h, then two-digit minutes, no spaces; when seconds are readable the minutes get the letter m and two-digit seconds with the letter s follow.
4h06m05s
